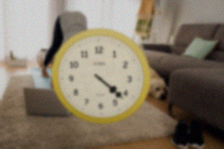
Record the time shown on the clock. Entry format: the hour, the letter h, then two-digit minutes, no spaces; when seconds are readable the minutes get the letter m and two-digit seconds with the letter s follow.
4h22
